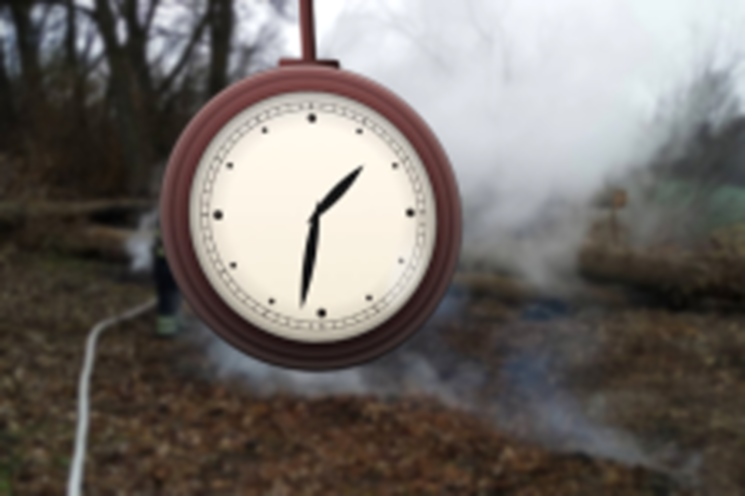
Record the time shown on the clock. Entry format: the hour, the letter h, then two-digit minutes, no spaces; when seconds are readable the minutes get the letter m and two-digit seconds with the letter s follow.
1h32
